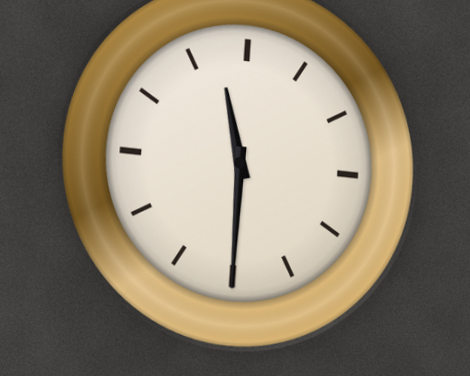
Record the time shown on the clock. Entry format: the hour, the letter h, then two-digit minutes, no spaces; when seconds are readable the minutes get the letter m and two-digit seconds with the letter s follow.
11h30
